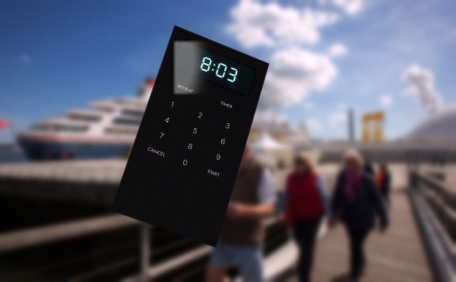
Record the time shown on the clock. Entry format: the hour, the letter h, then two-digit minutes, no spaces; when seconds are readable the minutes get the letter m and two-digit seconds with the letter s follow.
8h03
